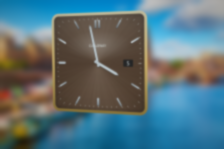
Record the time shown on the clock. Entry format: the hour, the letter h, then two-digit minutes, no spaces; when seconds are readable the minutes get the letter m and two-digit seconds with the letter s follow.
3h58
